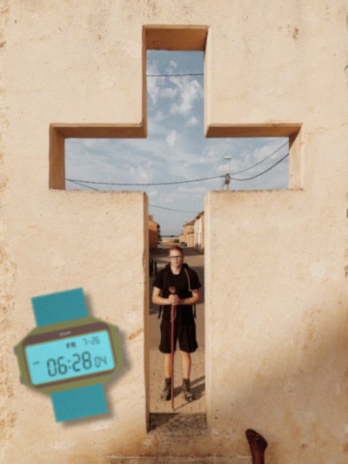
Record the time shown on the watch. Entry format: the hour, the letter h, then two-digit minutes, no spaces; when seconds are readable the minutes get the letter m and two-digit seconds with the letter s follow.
6h28m04s
